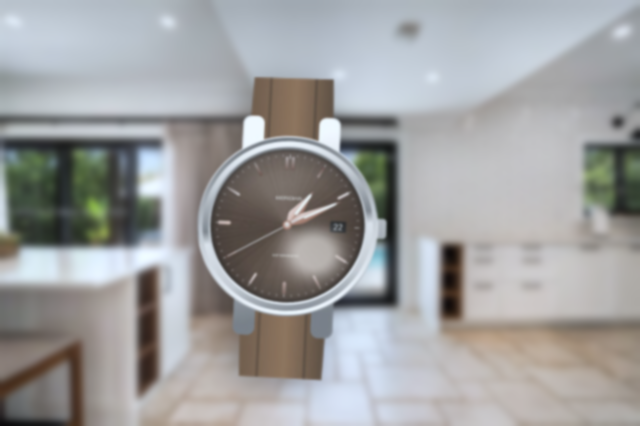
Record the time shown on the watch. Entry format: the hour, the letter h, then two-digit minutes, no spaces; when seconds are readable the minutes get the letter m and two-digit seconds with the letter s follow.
1h10m40s
